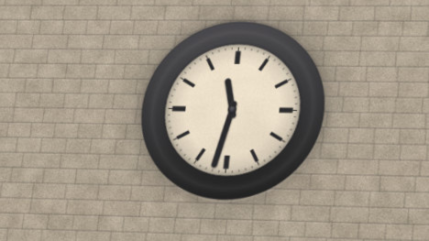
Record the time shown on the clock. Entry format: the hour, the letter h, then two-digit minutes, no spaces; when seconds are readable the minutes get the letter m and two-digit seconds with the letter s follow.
11h32
